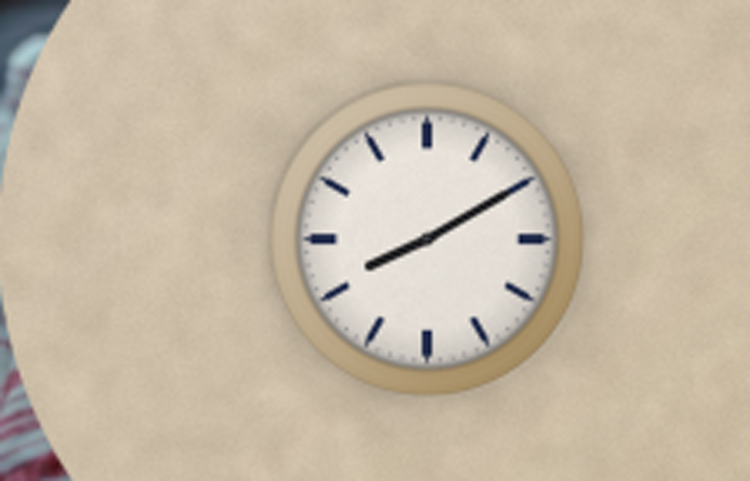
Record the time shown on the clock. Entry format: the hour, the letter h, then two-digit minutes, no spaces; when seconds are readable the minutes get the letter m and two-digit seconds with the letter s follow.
8h10
